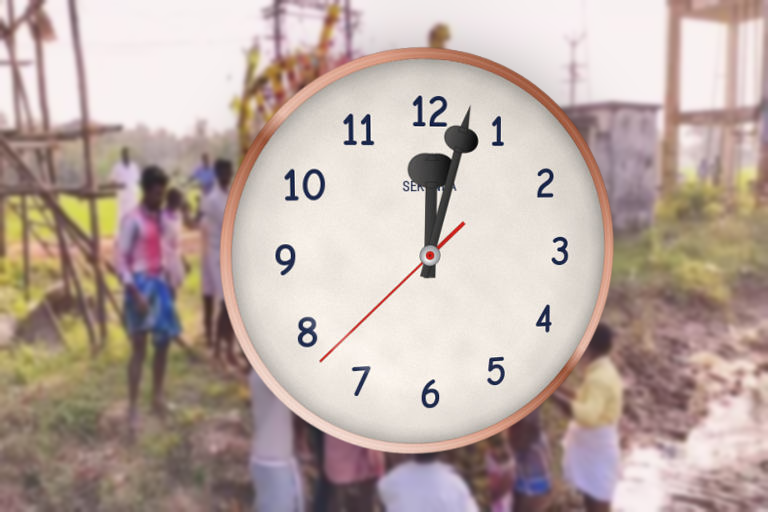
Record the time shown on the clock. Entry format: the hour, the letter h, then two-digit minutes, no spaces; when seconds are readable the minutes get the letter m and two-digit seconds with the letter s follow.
12h02m38s
